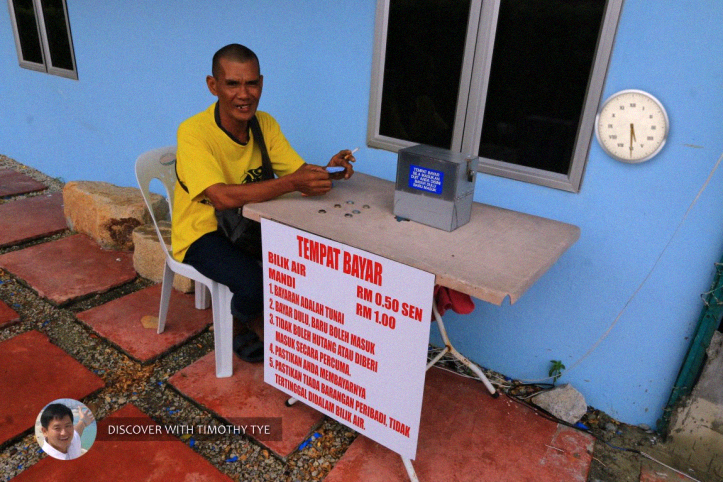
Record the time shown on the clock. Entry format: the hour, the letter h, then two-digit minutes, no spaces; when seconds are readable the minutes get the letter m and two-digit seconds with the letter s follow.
5h30
